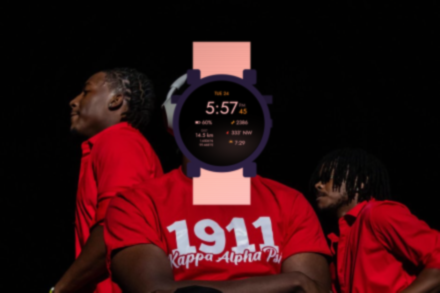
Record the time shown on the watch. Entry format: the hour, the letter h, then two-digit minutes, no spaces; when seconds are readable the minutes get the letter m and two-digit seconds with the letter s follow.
5h57
